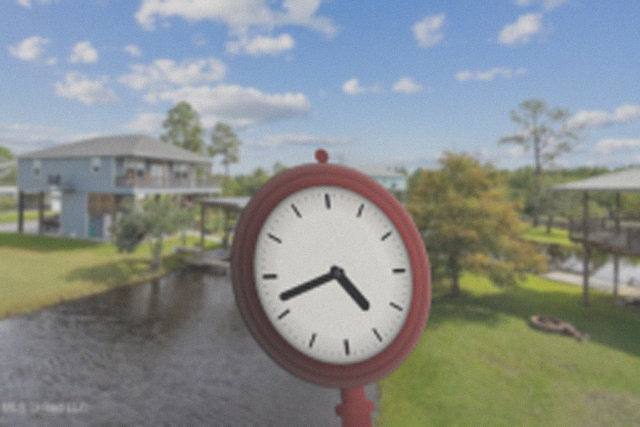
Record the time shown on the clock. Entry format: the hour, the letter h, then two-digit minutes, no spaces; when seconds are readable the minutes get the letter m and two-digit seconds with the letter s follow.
4h42
